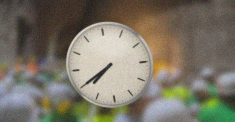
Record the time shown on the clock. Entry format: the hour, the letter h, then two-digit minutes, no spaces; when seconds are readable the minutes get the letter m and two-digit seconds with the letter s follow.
7h40
